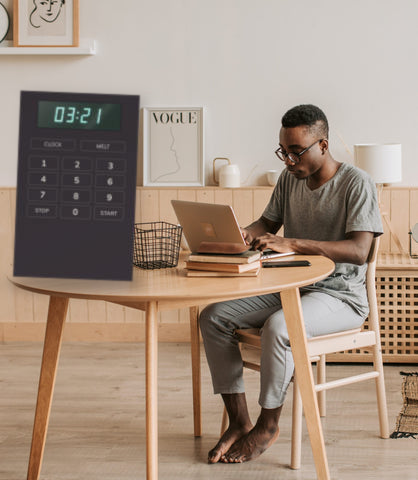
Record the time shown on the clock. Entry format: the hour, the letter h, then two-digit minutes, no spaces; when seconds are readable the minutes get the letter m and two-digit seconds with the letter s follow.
3h21
